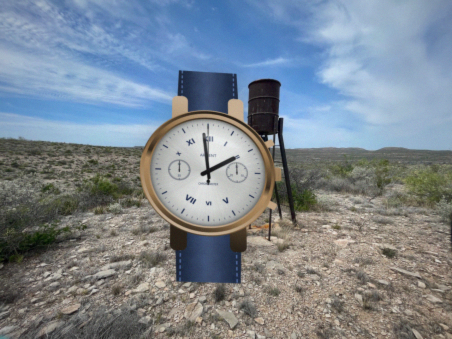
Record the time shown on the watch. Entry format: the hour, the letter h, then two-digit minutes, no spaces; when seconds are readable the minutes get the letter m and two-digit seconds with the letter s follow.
1h59
